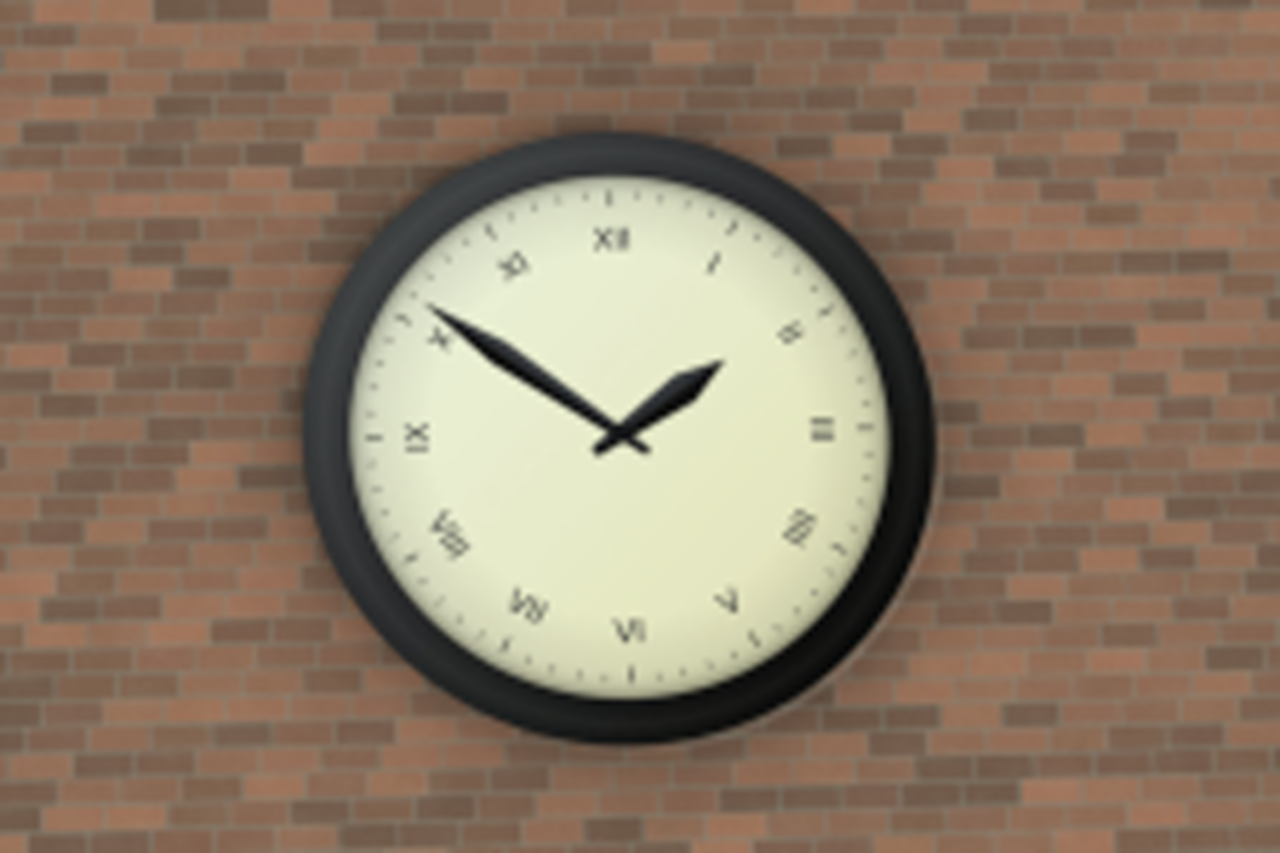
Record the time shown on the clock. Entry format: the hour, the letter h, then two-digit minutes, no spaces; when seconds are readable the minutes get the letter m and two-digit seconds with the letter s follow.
1h51
